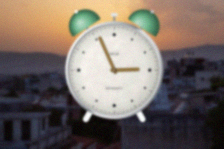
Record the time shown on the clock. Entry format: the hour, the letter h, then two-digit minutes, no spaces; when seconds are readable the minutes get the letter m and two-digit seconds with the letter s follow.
2h56
